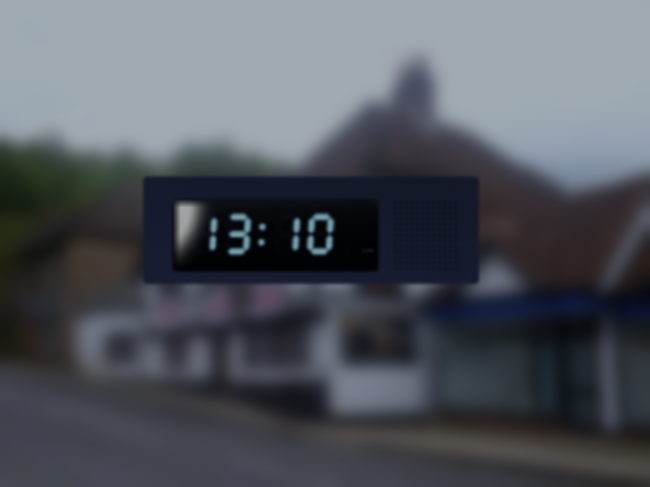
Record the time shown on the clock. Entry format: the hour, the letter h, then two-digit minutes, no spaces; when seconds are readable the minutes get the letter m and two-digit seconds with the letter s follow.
13h10
